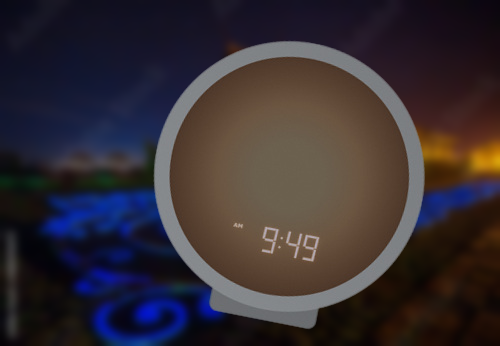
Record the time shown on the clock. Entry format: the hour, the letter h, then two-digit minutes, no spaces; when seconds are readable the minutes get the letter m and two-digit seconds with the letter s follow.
9h49
